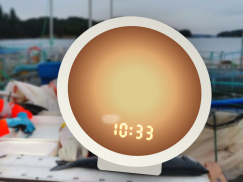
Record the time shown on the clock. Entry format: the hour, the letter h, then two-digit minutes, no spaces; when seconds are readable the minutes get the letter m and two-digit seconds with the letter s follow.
10h33
